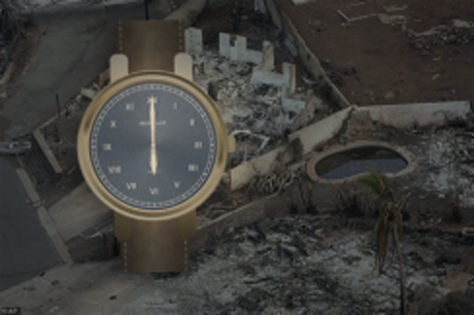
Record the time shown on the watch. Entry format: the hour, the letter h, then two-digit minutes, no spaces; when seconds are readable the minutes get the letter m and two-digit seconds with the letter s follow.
6h00
